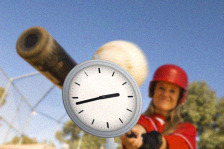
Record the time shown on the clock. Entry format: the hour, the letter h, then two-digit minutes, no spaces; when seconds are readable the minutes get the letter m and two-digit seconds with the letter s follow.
2h43
